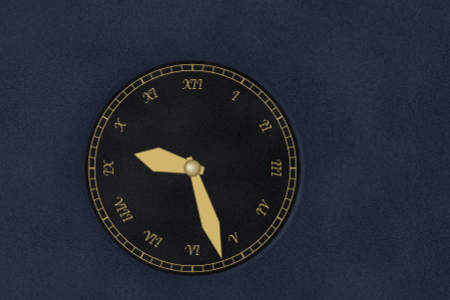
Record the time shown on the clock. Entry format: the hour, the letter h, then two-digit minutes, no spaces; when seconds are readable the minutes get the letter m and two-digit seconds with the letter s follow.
9h27
